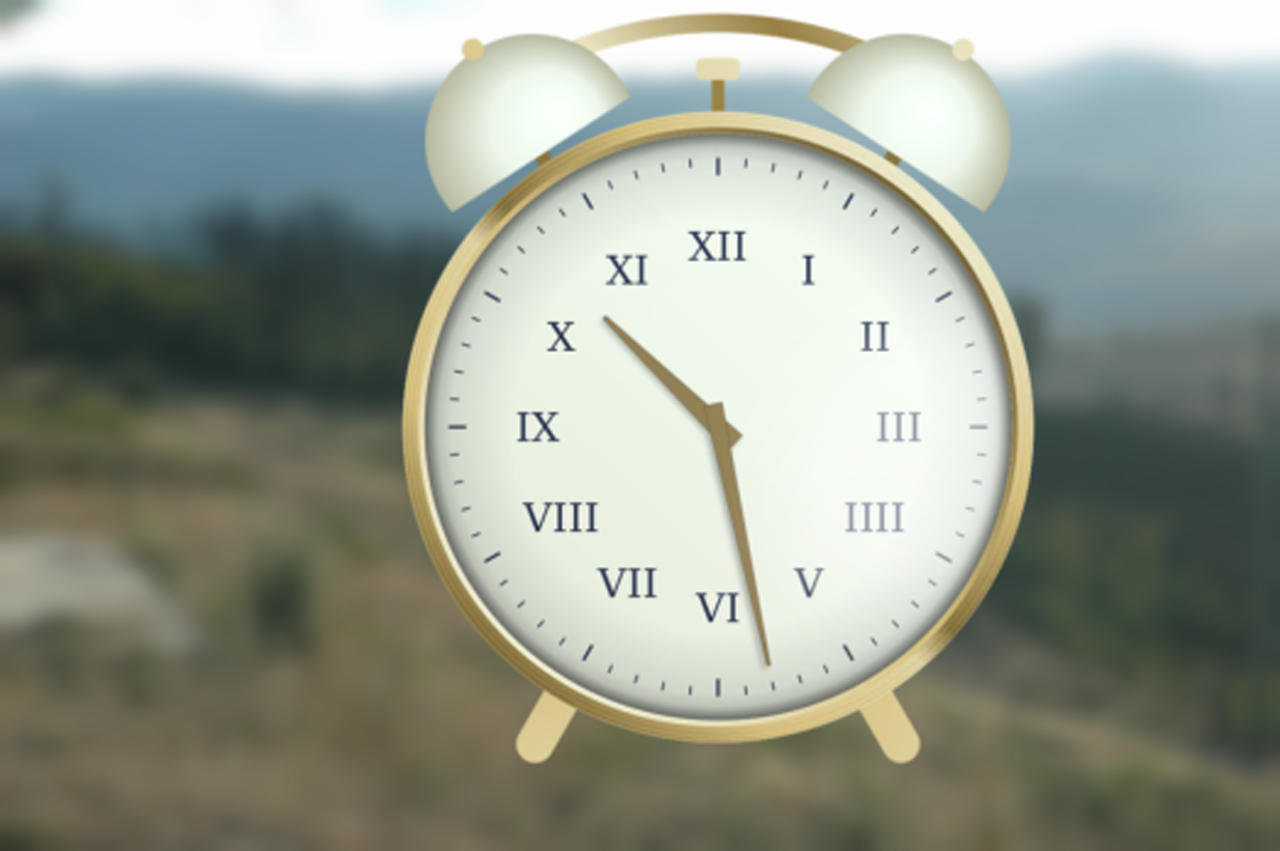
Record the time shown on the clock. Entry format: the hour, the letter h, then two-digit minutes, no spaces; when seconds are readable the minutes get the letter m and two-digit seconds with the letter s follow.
10h28
